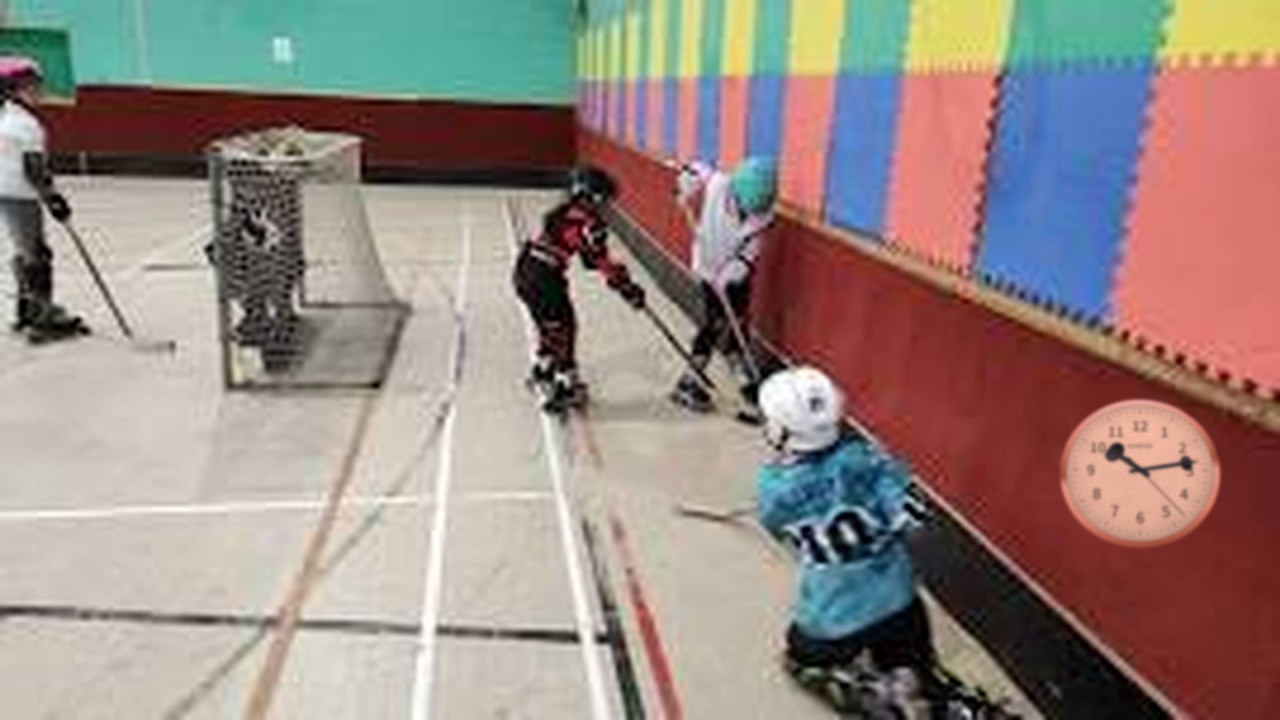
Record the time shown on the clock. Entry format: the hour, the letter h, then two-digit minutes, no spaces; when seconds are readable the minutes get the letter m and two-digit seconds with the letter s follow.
10h13m23s
